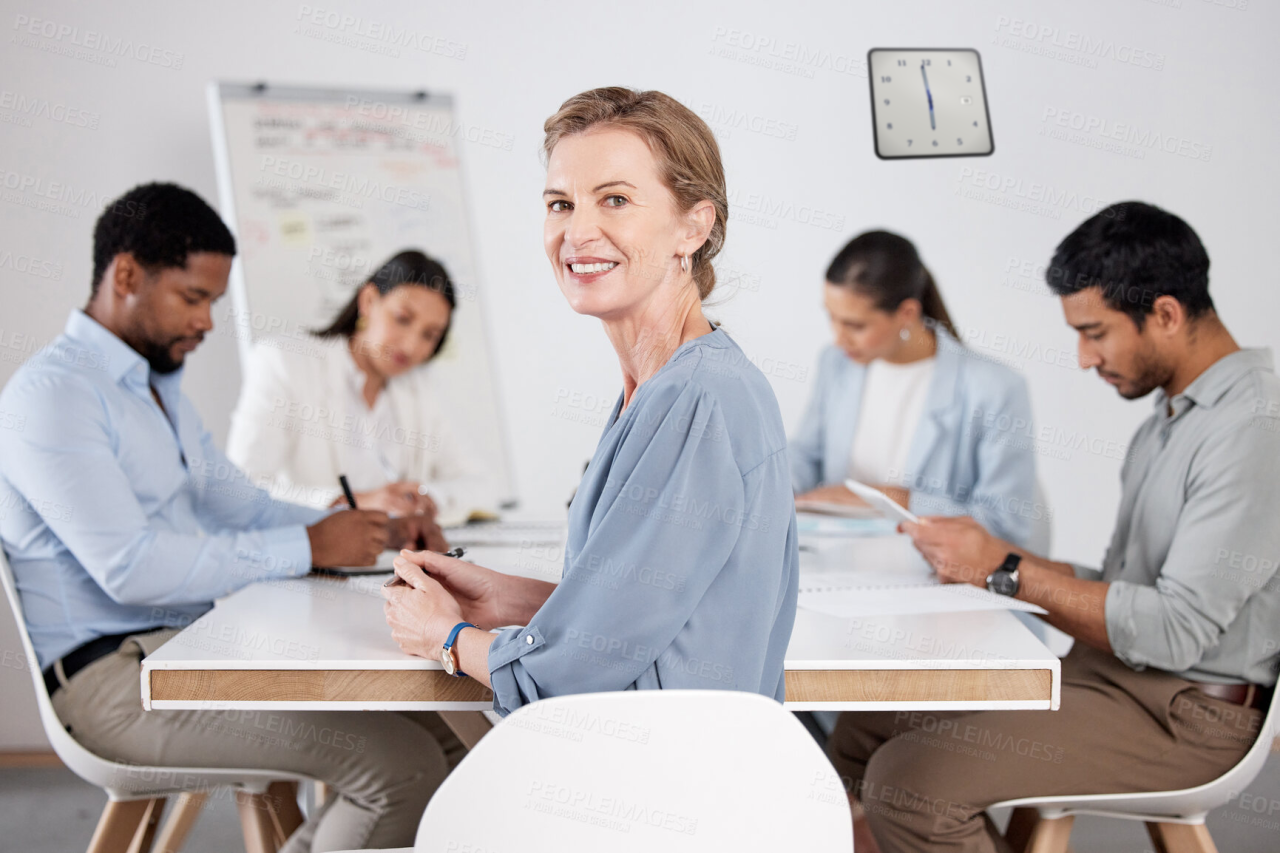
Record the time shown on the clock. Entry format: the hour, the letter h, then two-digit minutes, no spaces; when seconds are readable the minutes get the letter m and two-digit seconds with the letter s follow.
5h59
